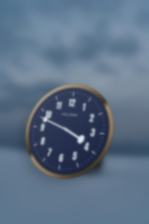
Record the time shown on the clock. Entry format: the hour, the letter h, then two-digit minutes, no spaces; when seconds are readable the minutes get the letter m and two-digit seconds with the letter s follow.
3h48
